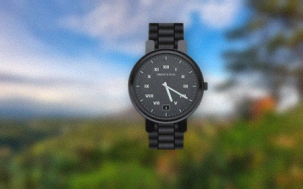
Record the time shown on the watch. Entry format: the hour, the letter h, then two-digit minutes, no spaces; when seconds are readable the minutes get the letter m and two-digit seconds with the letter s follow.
5h20
